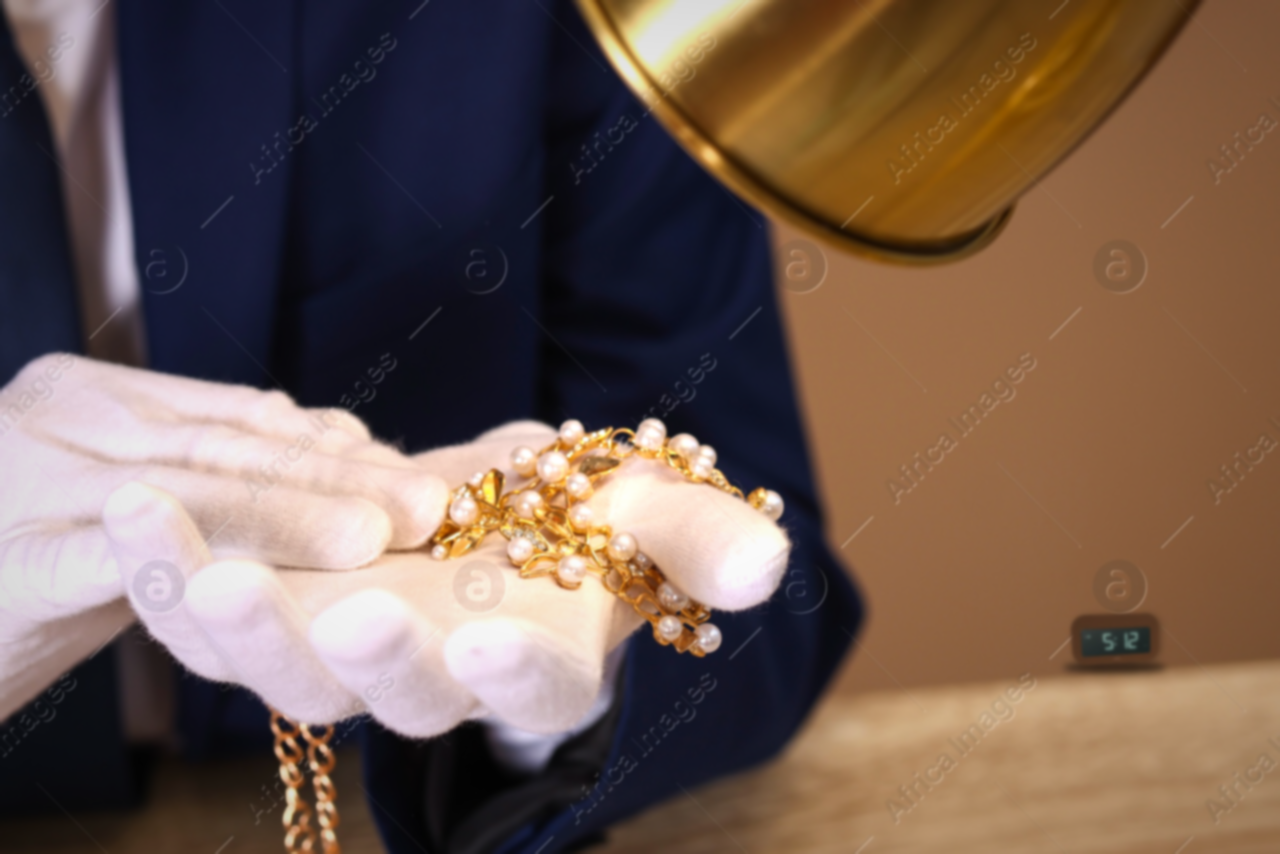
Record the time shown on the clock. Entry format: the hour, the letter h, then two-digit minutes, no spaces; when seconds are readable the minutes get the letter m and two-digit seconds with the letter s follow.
5h12
